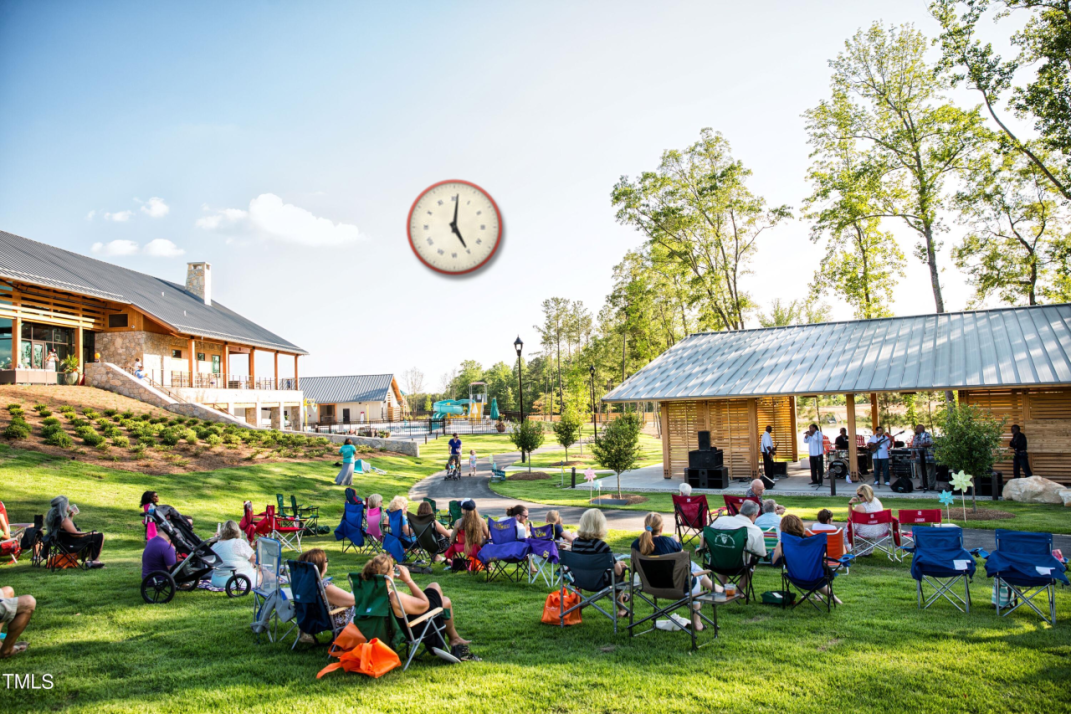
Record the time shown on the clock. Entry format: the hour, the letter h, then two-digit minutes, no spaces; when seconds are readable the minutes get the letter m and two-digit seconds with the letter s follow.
5h01
